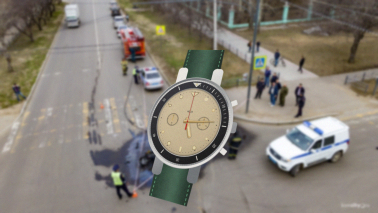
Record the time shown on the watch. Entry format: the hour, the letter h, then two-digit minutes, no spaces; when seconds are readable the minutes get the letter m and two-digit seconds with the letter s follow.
5h14
